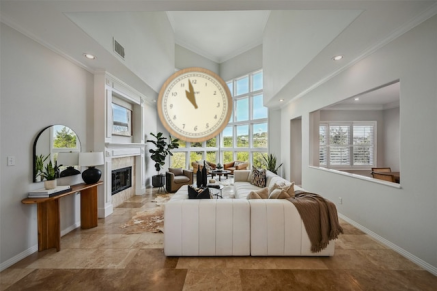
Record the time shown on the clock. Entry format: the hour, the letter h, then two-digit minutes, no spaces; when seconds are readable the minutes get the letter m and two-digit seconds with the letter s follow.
10h58
